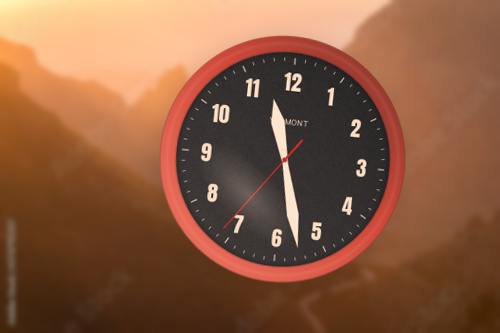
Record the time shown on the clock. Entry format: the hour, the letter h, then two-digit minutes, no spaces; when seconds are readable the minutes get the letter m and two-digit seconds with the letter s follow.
11h27m36s
